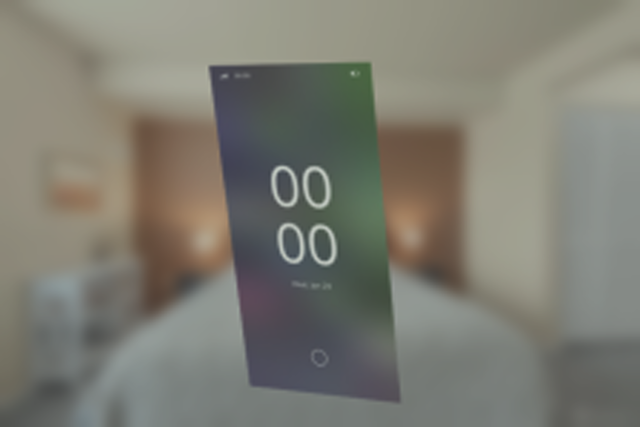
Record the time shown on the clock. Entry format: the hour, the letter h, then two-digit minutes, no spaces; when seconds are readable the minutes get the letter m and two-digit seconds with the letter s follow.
0h00
